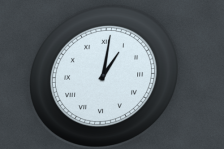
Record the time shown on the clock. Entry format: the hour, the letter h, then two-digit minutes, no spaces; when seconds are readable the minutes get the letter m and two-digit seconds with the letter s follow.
1h01
